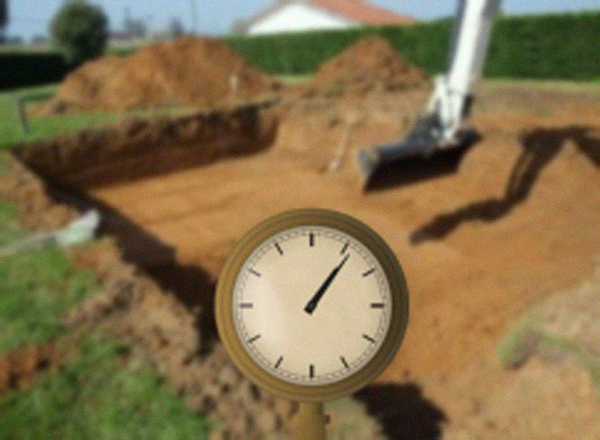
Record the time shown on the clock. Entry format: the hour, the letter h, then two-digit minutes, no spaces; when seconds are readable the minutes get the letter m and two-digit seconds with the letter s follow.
1h06
